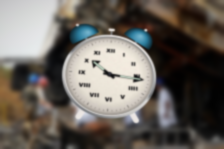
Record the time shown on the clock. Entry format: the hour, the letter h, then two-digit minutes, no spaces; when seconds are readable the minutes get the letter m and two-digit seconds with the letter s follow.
10h16
